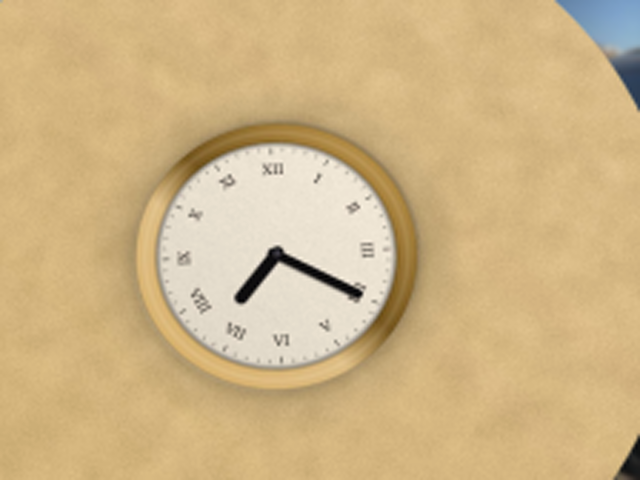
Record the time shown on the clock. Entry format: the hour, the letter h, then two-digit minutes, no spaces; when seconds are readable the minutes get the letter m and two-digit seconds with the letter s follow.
7h20
